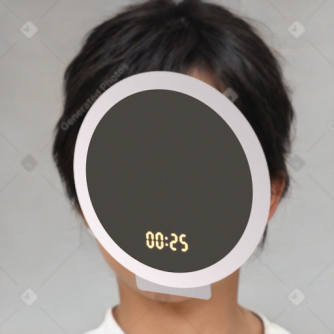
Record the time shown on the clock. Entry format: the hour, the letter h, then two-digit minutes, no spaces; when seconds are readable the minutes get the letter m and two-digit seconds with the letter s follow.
0h25
